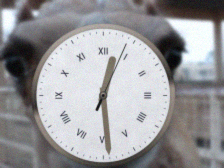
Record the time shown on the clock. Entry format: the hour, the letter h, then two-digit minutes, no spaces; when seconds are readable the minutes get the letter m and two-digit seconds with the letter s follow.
12h29m04s
